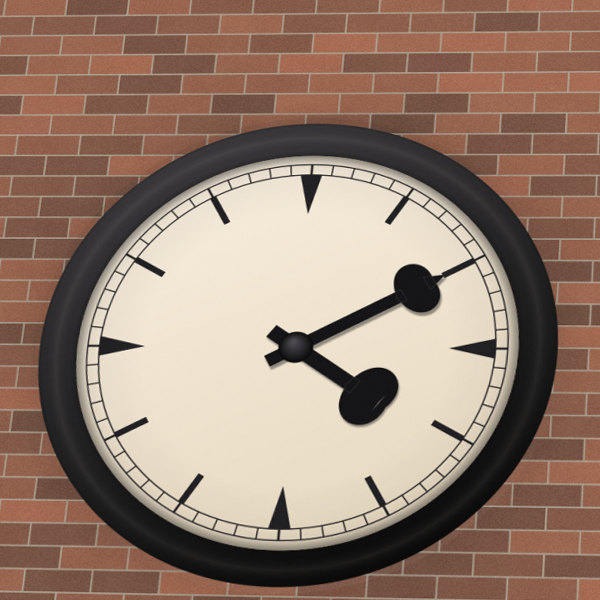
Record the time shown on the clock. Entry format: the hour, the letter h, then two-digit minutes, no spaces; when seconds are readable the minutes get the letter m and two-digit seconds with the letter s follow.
4h10
